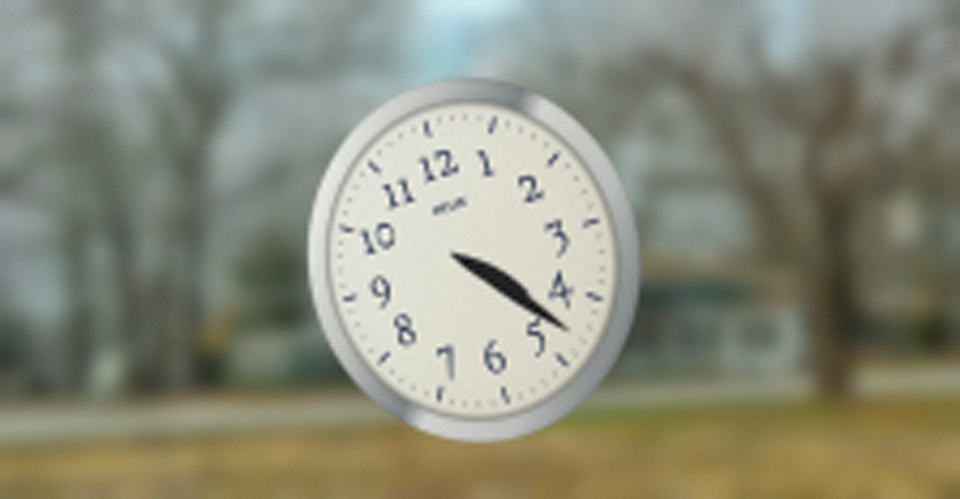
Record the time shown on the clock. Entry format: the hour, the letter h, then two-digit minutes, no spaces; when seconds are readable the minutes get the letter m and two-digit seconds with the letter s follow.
4h23
